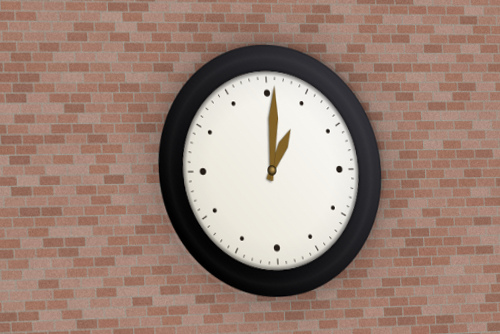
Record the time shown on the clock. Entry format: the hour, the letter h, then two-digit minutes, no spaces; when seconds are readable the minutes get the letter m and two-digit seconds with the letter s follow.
1h01
